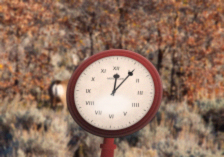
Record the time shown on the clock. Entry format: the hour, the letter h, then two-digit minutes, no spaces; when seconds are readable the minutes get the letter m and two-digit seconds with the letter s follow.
12h06
